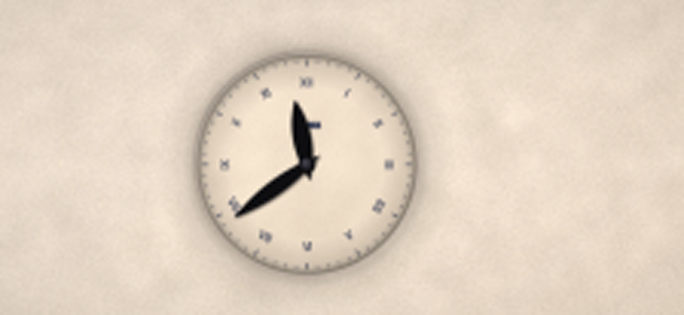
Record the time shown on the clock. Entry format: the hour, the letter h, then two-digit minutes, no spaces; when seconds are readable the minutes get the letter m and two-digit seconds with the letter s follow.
11h39
